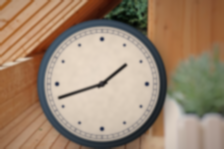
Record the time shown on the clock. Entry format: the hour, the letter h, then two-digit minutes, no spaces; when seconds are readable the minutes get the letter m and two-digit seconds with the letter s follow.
1h42
